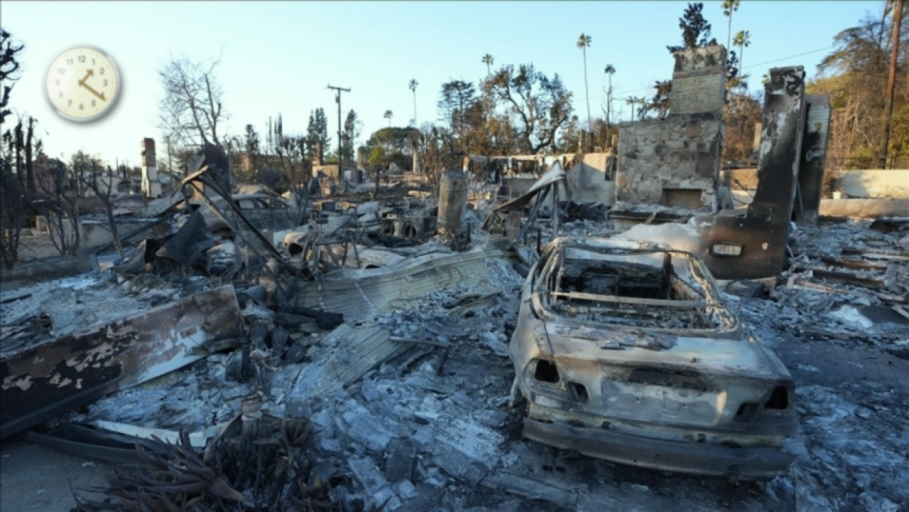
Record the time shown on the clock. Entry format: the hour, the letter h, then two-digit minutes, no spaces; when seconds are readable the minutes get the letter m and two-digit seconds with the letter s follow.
1h21
